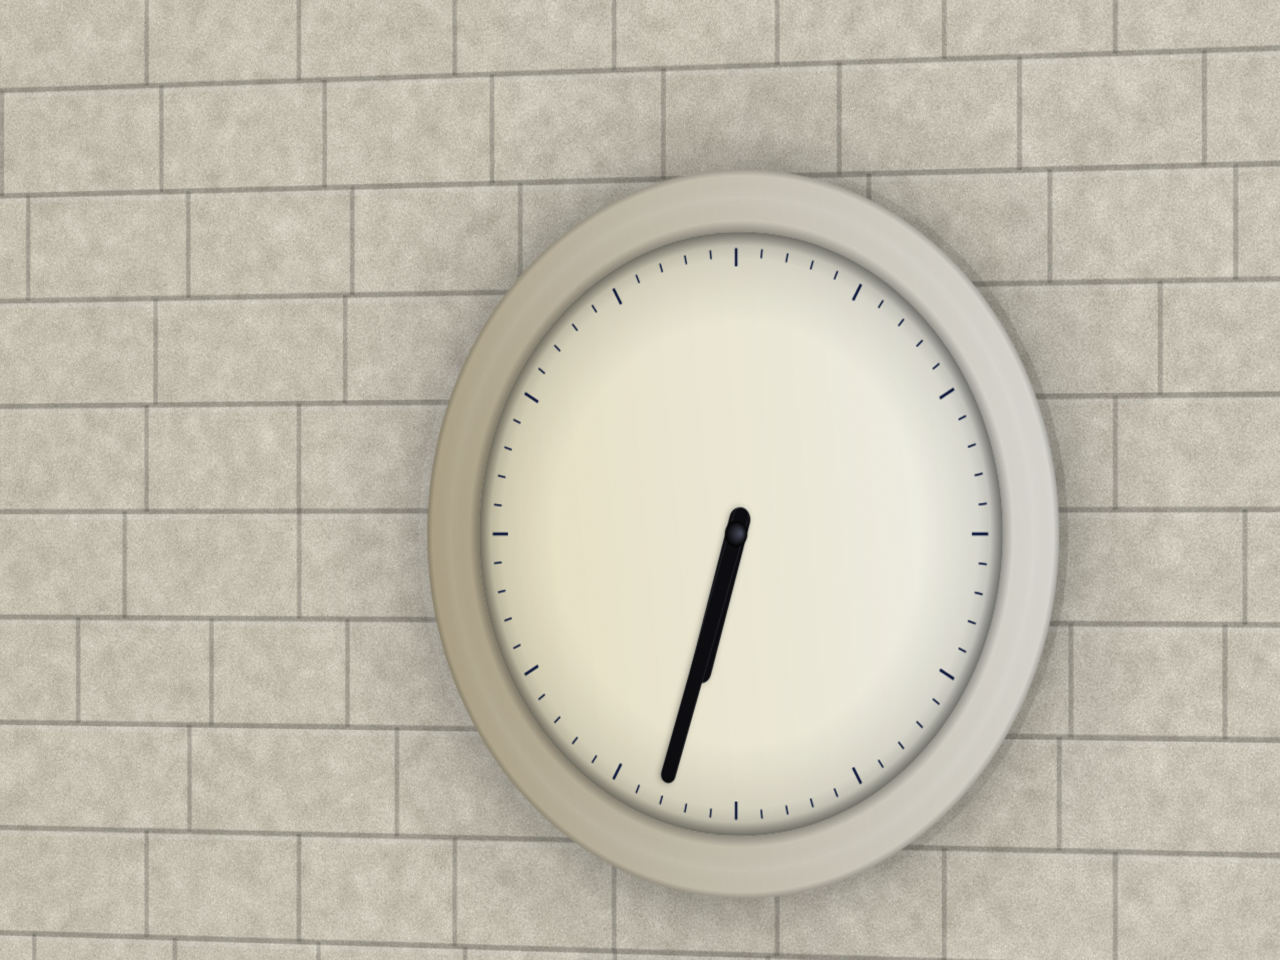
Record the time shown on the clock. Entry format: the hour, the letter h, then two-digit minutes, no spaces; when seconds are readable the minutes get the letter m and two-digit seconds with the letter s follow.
6h33
